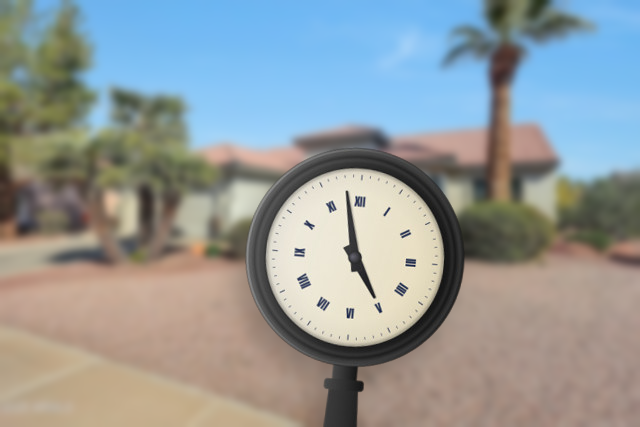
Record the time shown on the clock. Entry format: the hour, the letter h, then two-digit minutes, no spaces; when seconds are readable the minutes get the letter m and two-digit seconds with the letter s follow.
4h58
